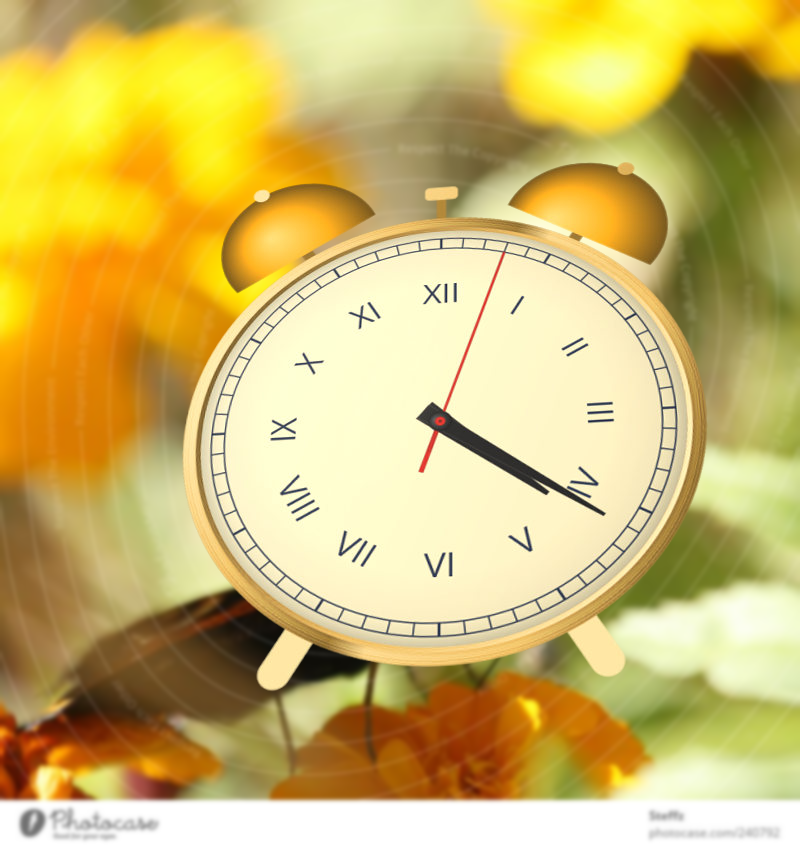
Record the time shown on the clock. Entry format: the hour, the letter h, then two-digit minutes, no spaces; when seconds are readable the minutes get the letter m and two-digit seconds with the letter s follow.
4h21m03s
